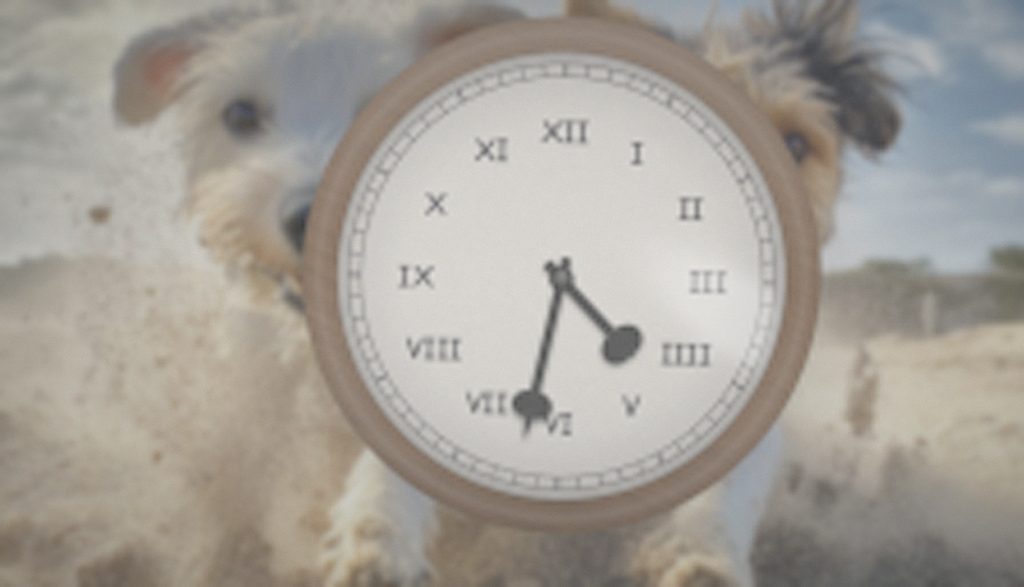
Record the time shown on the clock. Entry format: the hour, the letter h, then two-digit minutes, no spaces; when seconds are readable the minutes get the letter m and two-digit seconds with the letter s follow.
4h32
